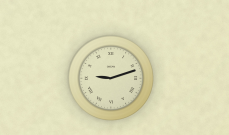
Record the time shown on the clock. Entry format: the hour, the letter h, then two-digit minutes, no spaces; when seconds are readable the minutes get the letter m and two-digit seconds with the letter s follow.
9h12
